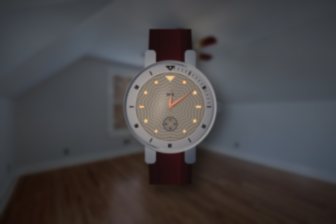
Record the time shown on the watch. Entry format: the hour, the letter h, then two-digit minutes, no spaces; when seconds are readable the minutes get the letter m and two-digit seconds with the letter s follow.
12h09
